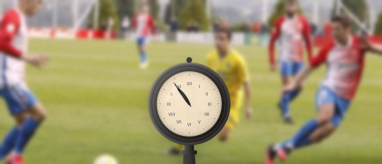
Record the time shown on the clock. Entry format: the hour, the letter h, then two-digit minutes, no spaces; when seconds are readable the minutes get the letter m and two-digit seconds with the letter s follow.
10h54
